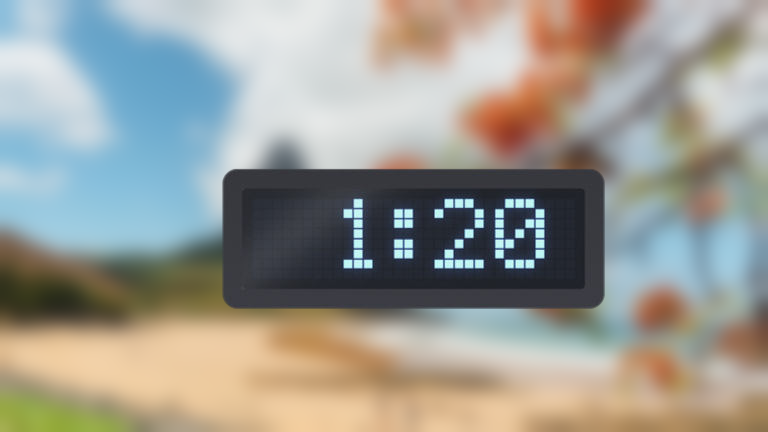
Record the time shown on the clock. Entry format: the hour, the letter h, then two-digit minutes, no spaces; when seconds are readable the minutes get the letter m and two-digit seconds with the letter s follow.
1h20
